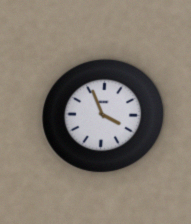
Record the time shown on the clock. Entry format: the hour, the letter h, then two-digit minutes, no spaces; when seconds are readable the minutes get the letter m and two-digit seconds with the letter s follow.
3h56
